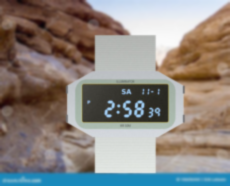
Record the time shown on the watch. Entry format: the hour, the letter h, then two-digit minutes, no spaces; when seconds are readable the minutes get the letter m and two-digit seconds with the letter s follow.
2h58m39s
